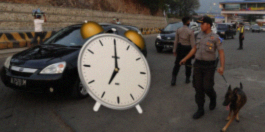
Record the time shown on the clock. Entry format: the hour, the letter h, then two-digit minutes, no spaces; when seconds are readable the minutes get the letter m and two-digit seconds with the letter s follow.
7h00
